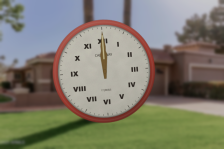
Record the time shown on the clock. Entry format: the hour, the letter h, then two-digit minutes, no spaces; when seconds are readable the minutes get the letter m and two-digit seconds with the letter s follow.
12h00
